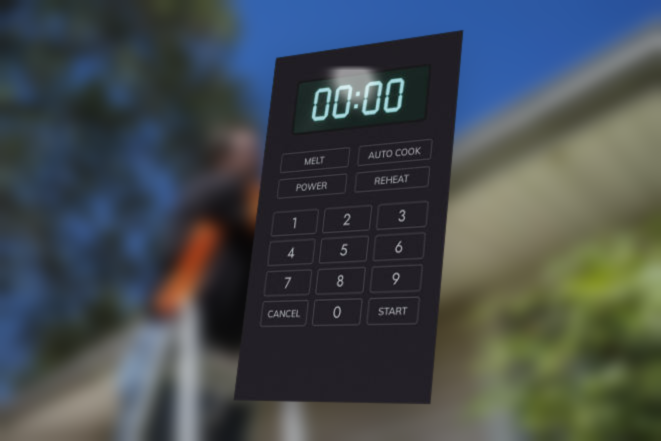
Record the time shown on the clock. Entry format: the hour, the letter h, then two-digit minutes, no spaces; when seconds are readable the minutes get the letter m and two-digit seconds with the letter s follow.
0h00
